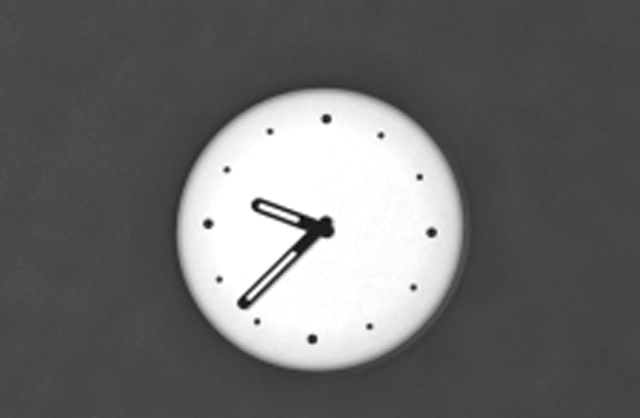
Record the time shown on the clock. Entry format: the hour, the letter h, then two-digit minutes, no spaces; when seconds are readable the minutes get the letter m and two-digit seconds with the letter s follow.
9h37
